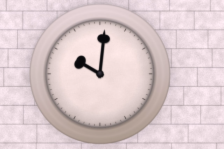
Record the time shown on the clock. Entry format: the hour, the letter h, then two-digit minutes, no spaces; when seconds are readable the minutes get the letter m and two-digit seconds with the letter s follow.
10h01
